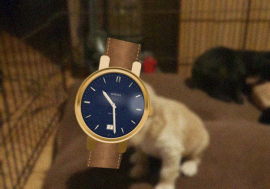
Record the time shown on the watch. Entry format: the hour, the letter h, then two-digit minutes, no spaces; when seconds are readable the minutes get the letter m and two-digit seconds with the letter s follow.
10h28
